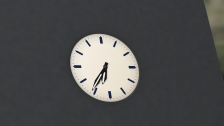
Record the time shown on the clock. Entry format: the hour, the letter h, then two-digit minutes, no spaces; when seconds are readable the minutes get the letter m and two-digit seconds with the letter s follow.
6h36
